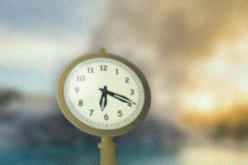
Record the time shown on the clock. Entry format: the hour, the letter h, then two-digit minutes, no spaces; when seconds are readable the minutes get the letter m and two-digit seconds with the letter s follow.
6h19
